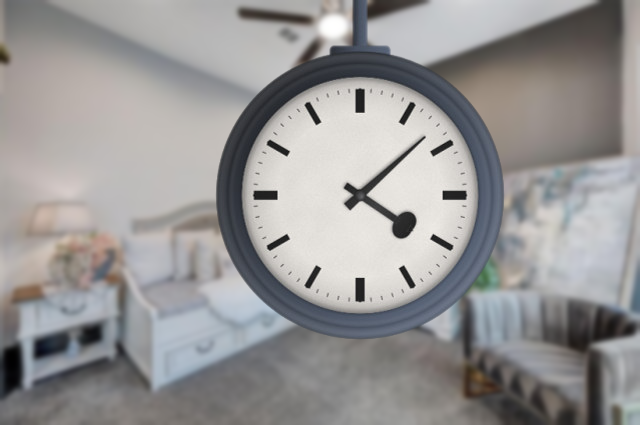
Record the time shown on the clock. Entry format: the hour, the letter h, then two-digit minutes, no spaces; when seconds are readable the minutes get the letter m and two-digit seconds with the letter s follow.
4h08
